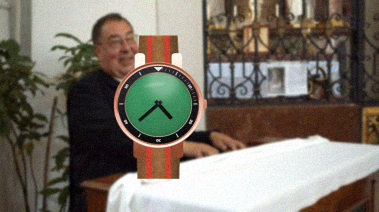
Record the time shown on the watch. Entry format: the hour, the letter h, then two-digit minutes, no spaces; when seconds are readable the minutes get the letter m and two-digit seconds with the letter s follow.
4h38
